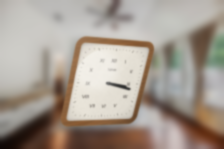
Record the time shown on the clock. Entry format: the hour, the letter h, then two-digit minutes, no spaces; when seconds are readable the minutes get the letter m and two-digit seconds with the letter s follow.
3h17
